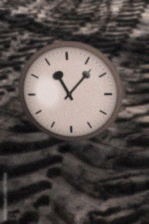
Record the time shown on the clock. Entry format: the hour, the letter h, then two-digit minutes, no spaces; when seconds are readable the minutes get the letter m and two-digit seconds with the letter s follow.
11h07
